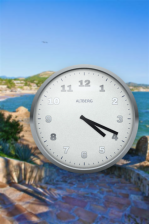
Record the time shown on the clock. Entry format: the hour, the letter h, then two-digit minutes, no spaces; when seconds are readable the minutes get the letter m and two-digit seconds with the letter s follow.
4h19
